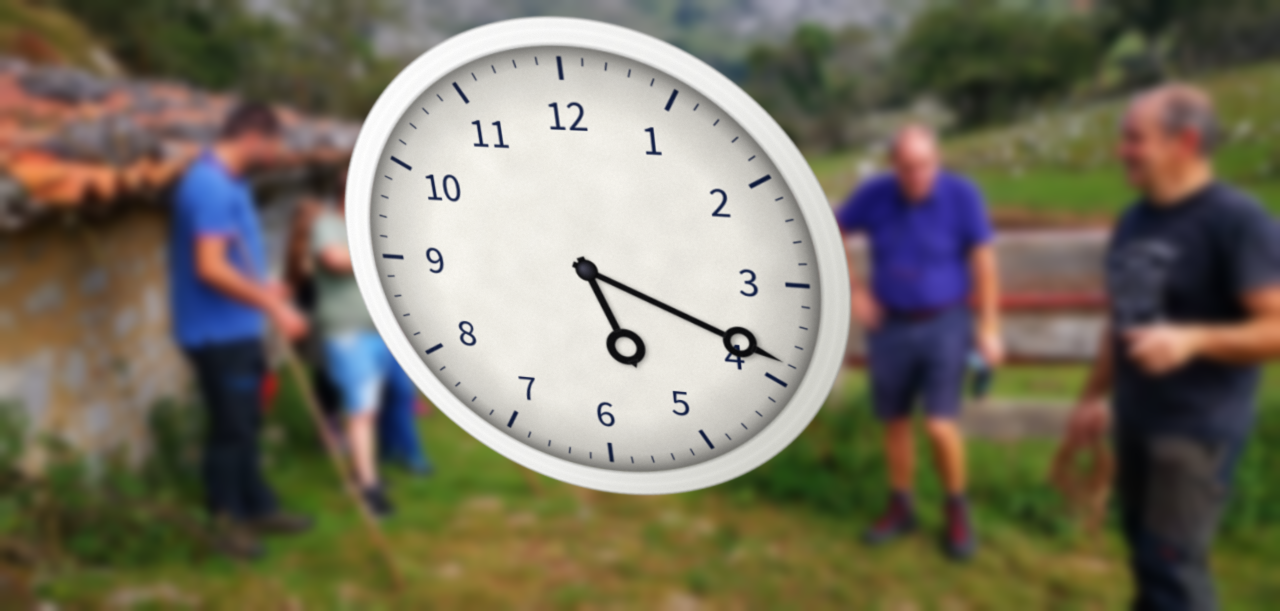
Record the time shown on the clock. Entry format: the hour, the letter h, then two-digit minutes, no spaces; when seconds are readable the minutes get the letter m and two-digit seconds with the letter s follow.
5h19
